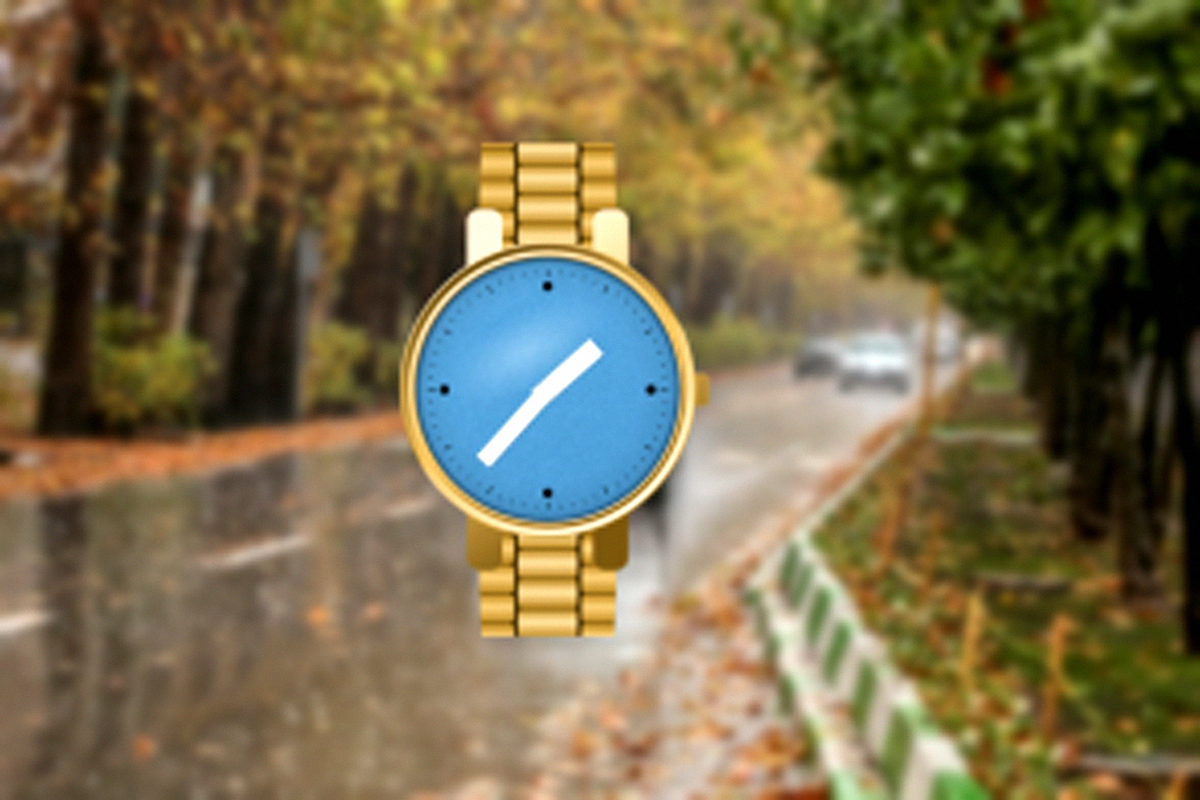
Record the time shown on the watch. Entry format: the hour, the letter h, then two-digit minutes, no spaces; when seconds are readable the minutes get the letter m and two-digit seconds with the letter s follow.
1h37
